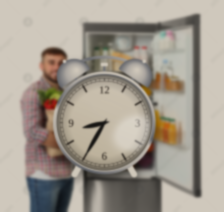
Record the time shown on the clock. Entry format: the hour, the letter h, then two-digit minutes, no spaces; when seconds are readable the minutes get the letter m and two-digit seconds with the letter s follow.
8h35
